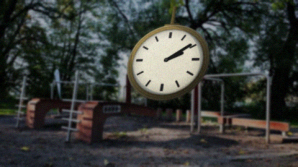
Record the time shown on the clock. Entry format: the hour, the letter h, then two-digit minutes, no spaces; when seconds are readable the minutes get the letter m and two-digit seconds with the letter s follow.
2h09
